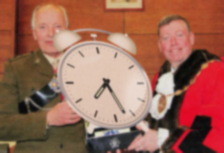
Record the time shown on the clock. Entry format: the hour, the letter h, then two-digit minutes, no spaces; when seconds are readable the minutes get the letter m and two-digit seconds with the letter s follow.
7h27
